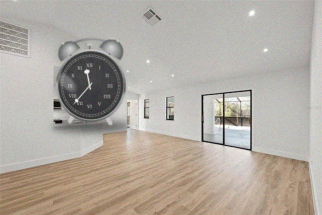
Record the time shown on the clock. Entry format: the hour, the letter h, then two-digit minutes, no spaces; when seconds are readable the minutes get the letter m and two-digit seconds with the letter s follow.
11h37
